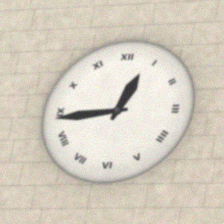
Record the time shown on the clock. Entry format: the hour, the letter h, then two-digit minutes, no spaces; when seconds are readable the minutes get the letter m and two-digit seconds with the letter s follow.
12h44
